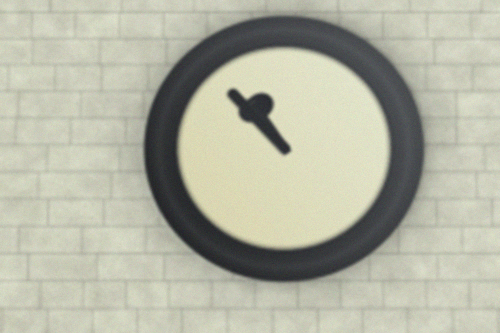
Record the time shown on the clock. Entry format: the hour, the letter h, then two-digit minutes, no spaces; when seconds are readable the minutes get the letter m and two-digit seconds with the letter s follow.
10h53
